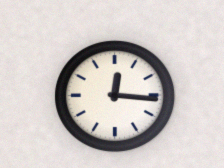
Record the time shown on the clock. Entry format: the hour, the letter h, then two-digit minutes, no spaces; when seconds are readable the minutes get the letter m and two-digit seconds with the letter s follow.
12h16
